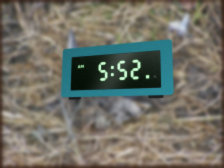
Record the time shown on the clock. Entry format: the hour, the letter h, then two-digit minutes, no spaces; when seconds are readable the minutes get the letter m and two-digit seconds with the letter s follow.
5h52
